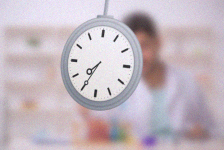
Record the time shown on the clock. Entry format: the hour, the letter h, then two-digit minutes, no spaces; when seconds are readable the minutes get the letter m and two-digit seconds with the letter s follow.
7h35
